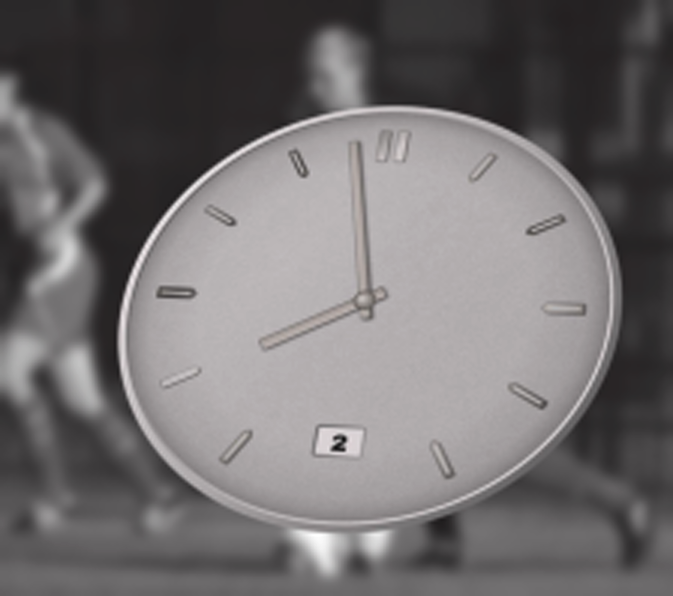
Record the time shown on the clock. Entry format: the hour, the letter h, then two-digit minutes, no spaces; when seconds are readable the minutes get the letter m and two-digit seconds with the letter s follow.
7h58
